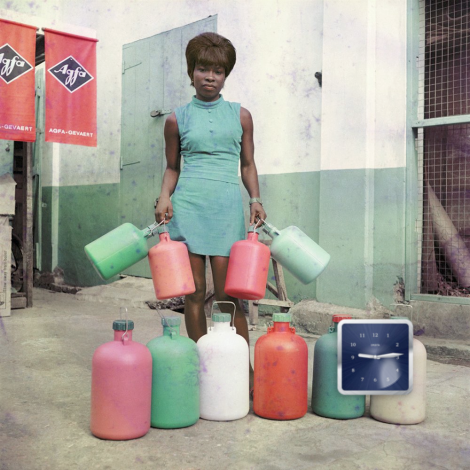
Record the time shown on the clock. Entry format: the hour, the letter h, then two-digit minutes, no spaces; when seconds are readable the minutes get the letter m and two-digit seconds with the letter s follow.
9h14
